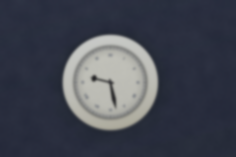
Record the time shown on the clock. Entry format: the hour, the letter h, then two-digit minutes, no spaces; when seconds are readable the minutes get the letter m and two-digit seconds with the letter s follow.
9h28
